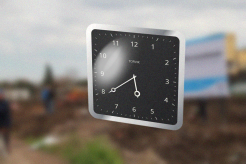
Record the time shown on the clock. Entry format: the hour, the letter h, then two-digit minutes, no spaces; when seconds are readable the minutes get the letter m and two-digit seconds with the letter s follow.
5h39
